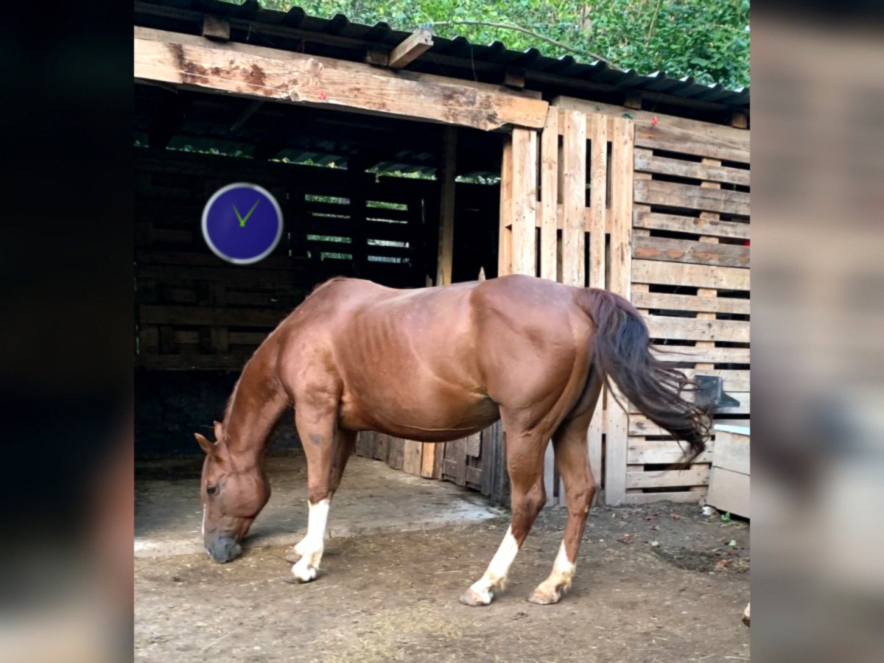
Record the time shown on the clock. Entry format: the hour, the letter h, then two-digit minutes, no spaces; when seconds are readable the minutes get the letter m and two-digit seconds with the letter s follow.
11h06
